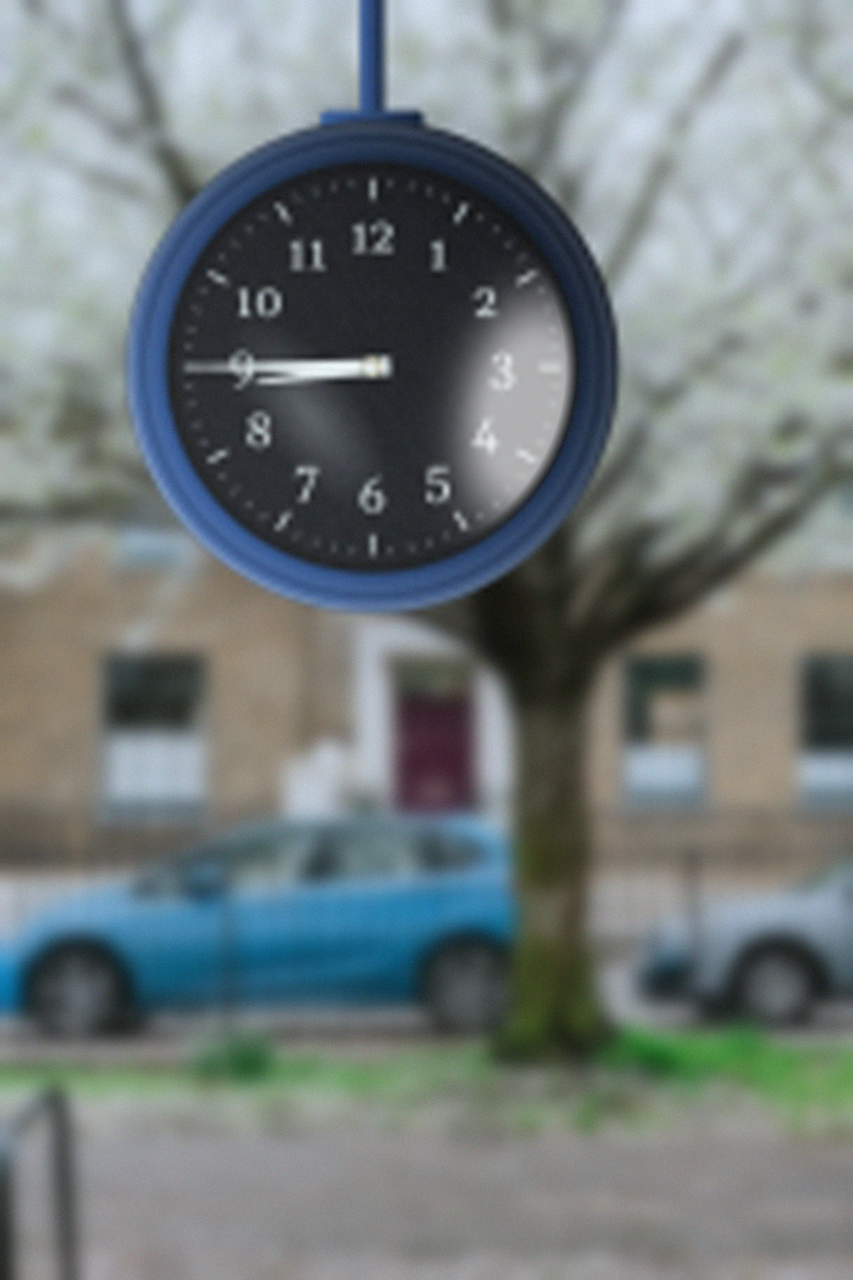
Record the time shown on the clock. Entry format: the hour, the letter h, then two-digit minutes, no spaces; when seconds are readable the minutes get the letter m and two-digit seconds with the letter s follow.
8h45
